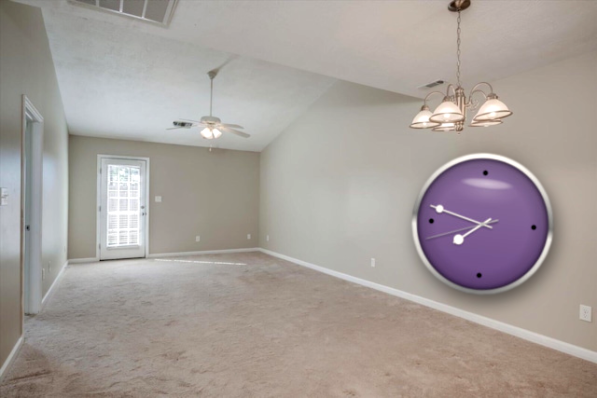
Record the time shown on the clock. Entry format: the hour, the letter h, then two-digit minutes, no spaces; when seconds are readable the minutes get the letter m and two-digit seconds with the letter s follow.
7h47m42s
